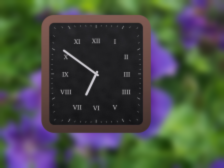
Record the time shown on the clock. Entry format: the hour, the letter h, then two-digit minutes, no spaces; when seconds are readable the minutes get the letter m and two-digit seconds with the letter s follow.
6h51
